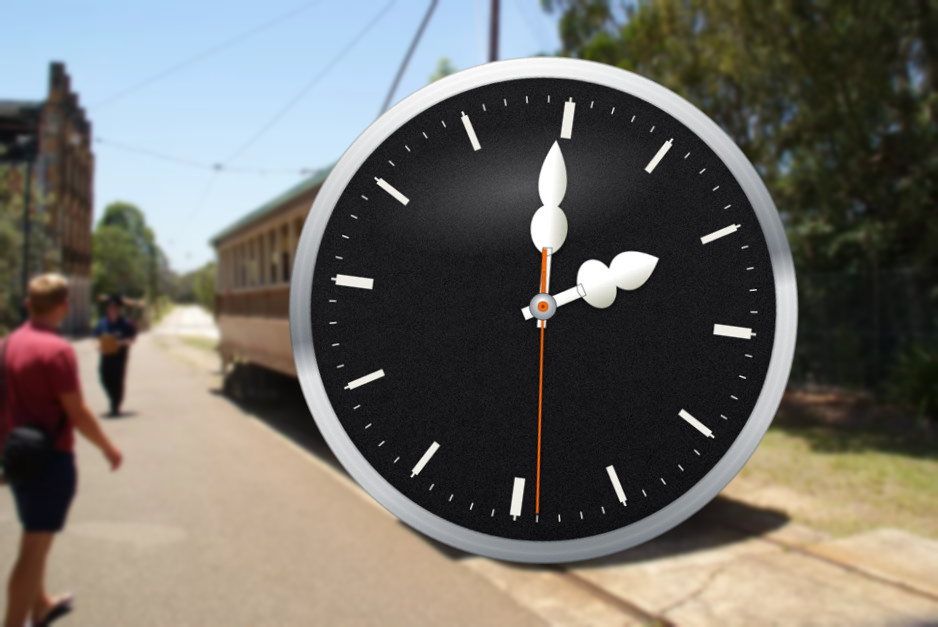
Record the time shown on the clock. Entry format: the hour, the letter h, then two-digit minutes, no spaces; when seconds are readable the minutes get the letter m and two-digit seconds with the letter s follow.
1h59m29s
